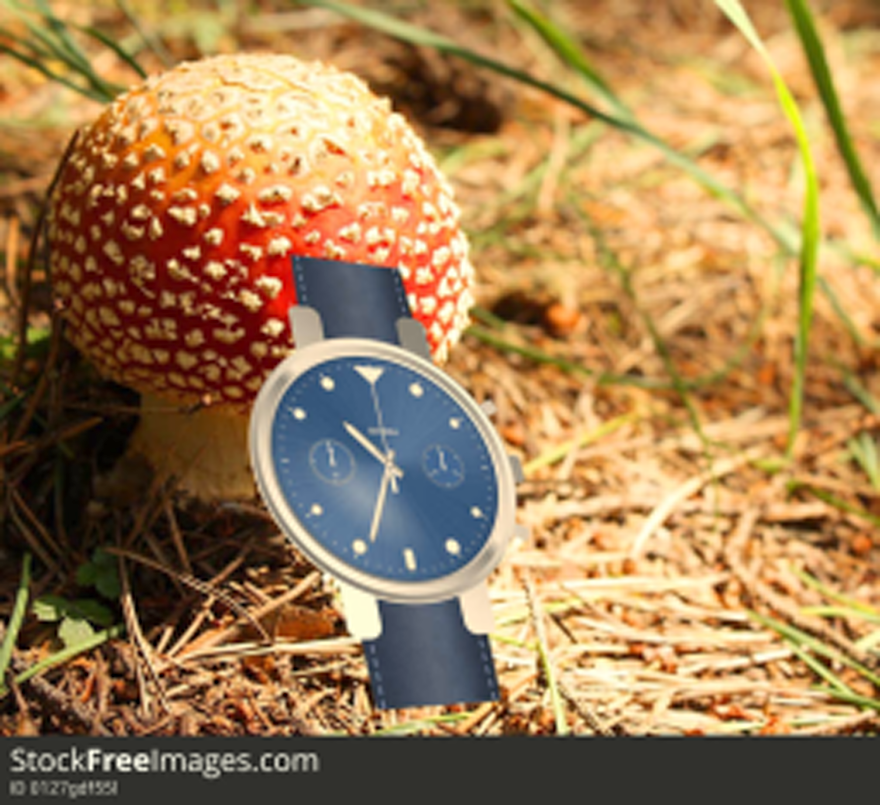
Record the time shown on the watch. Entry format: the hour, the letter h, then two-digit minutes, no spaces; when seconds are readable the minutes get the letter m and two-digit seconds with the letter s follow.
10h34
